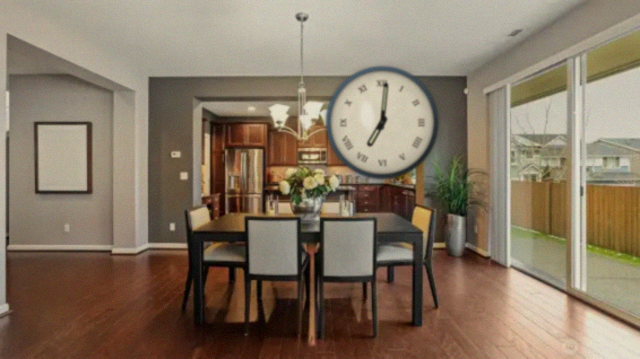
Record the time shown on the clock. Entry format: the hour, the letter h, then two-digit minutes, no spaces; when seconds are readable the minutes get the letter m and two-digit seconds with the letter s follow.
7h01
